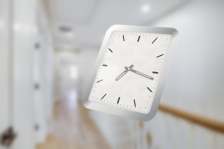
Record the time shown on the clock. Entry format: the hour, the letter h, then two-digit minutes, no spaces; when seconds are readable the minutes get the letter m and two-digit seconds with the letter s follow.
7h17
